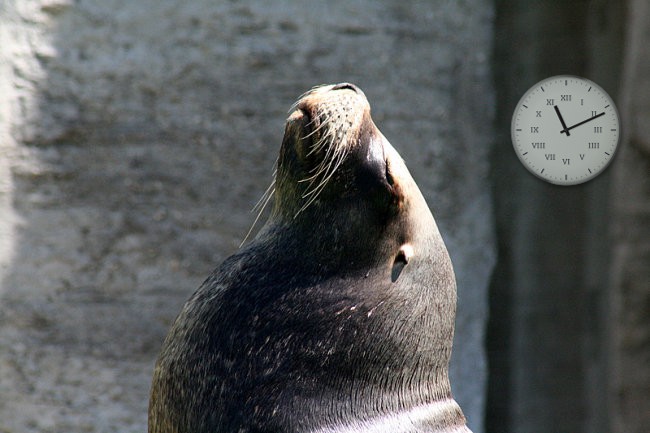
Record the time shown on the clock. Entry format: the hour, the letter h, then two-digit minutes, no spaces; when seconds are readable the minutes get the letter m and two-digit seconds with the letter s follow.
11h11
